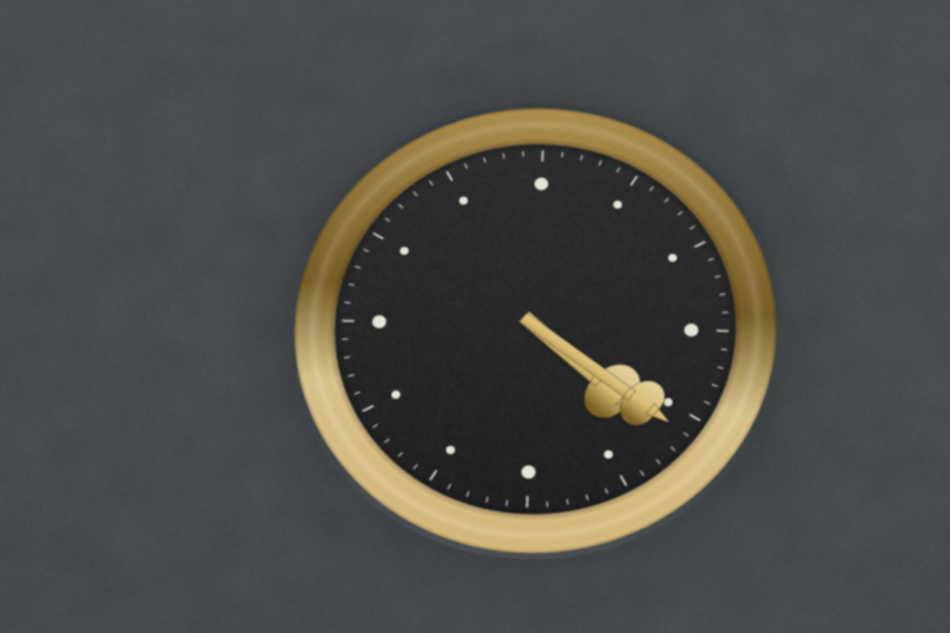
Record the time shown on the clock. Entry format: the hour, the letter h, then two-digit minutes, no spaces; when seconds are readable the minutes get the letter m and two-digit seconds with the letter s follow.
4h21
